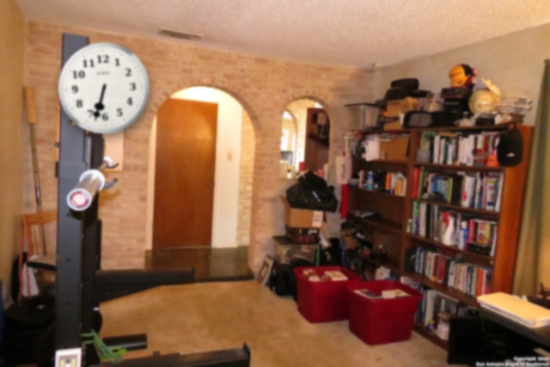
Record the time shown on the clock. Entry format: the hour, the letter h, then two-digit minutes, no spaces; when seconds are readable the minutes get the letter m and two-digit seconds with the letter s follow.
6h33
